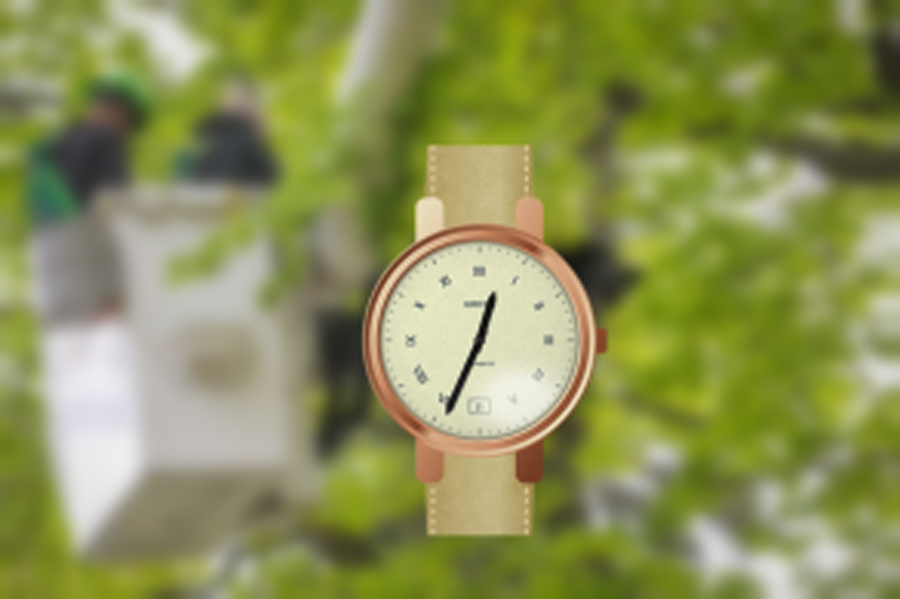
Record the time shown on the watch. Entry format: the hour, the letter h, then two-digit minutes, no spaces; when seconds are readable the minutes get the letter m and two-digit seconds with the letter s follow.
12h34
